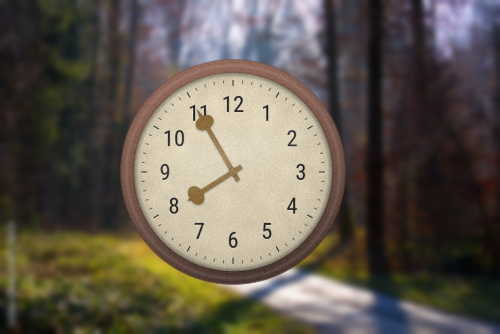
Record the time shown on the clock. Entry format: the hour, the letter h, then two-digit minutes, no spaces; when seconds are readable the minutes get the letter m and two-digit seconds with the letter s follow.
7h55
